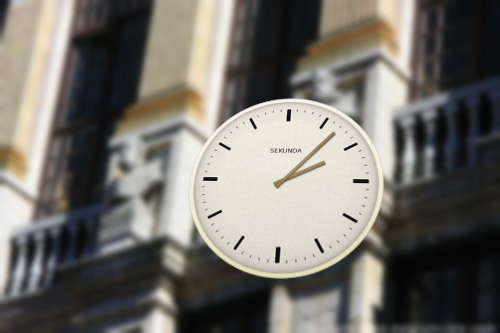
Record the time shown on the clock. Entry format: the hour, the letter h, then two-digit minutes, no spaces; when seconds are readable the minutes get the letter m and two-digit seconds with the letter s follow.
2h07
